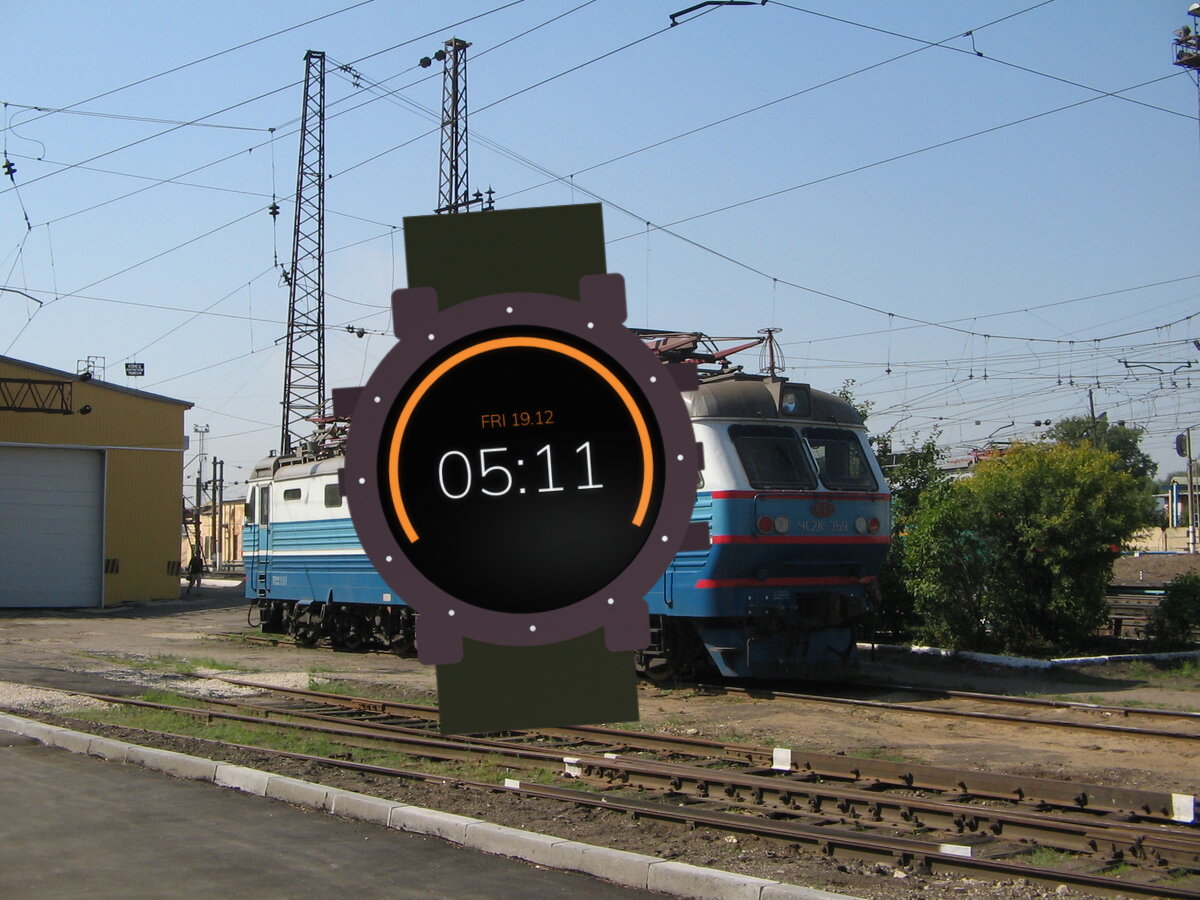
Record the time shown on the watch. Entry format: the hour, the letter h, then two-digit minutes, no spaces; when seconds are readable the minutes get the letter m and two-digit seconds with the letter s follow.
5h11
